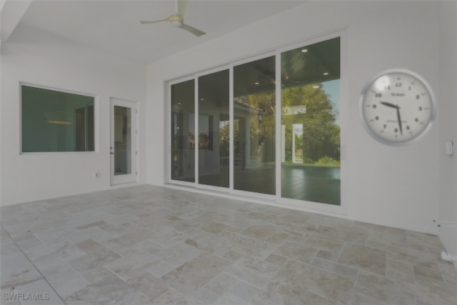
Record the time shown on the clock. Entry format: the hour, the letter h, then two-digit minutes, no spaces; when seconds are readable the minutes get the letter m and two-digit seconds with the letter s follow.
9h28
